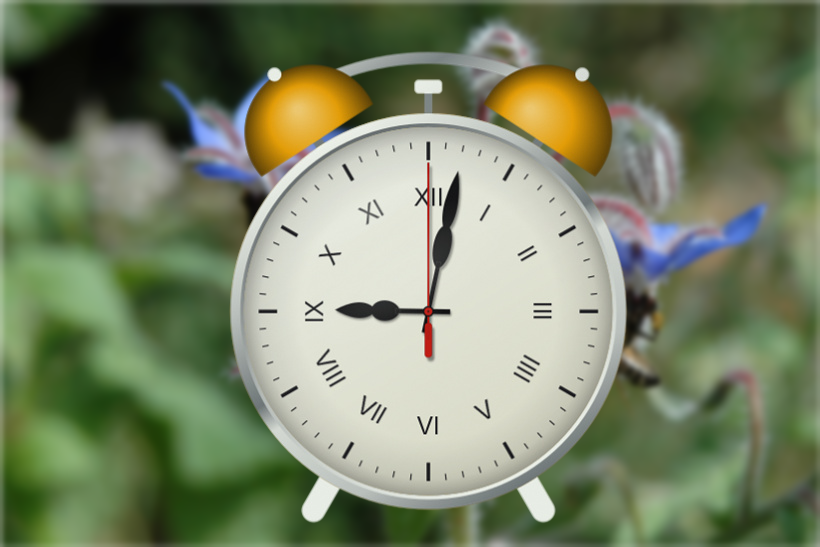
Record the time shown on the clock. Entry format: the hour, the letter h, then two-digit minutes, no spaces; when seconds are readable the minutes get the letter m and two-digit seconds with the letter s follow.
9h02m00s
